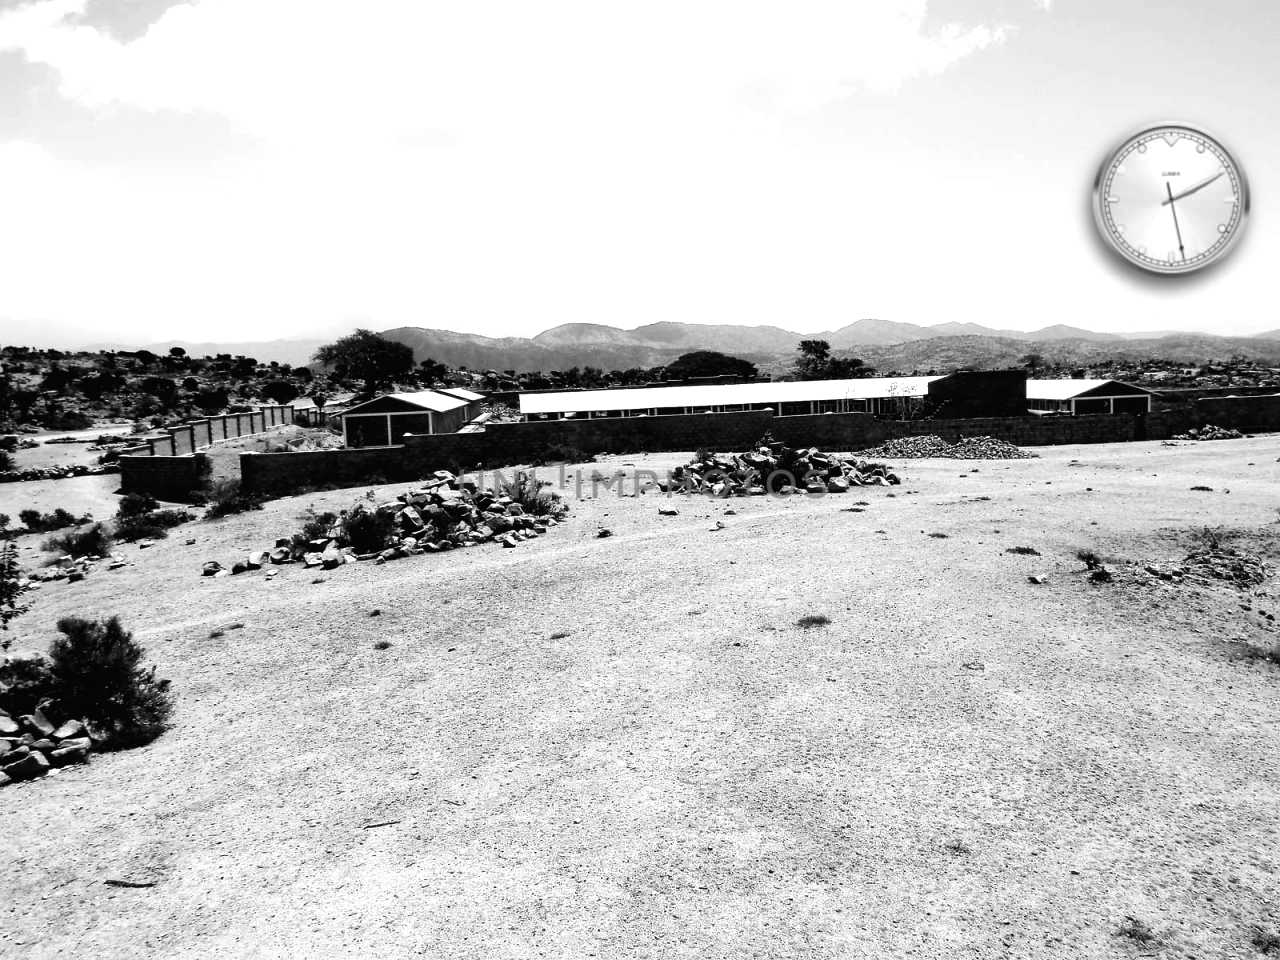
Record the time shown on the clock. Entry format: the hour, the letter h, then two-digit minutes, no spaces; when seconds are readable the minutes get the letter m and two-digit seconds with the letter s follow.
2h10m28s
